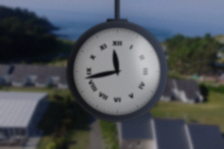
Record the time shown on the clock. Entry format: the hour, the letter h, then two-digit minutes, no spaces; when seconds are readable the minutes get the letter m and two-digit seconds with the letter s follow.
11h43
